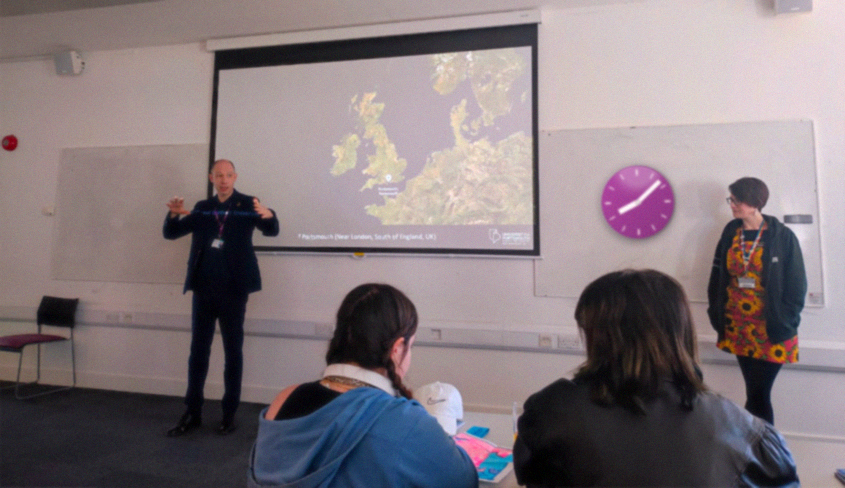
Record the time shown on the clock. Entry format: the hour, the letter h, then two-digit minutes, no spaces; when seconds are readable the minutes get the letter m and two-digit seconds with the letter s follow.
8h08
